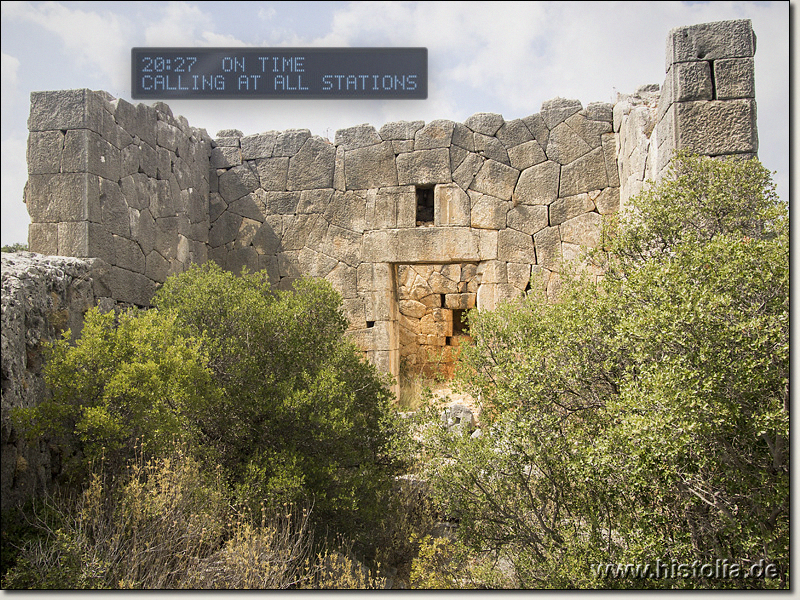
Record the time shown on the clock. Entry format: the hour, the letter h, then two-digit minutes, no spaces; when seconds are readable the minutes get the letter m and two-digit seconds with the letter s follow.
20h27
